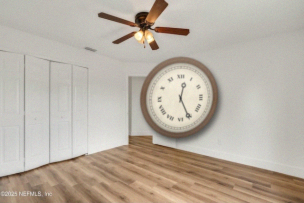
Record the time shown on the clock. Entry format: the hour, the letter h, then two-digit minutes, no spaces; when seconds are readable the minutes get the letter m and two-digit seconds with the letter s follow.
12h26
